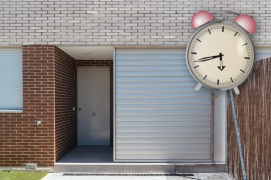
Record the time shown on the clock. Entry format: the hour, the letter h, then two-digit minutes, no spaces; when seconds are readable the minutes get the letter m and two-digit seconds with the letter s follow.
5h42
